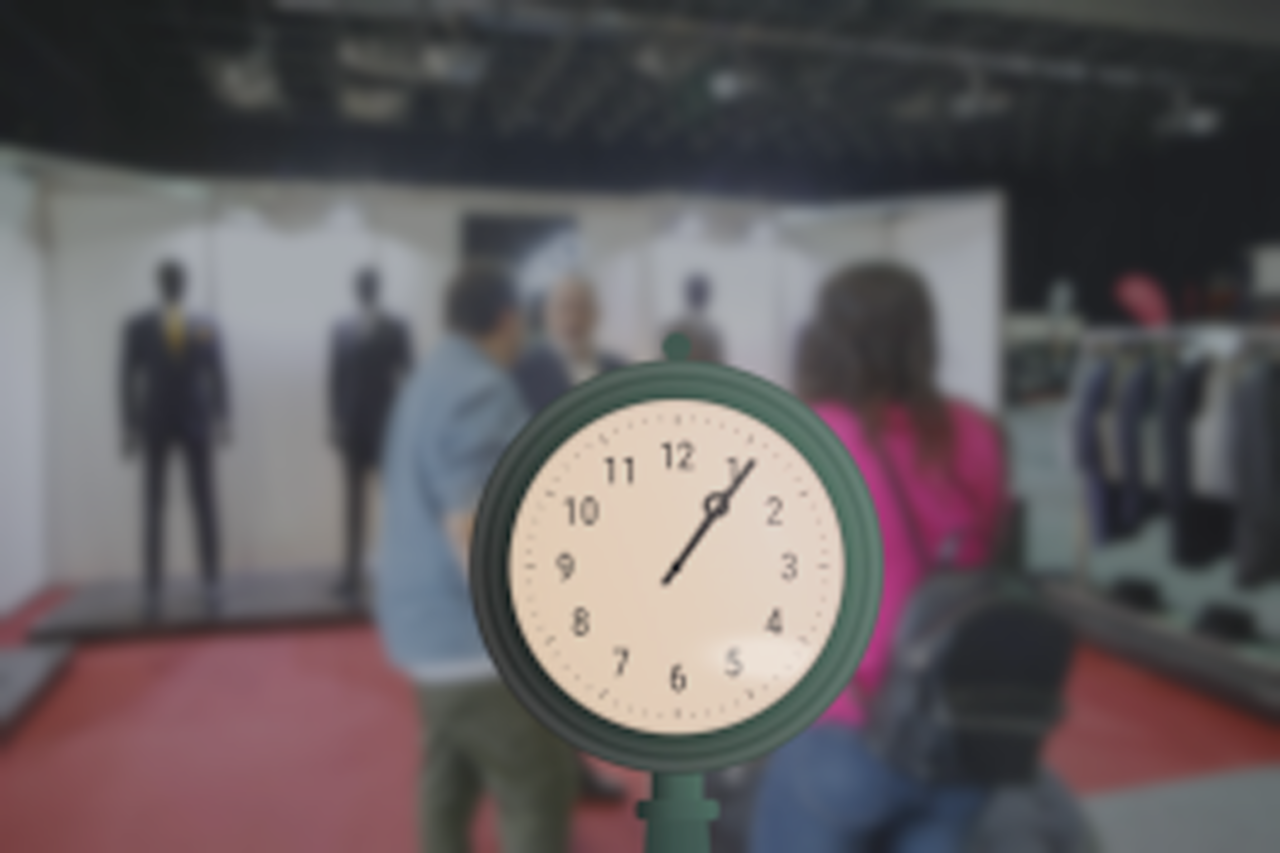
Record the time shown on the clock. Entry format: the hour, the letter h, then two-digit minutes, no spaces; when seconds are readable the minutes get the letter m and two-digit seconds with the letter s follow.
1h06
